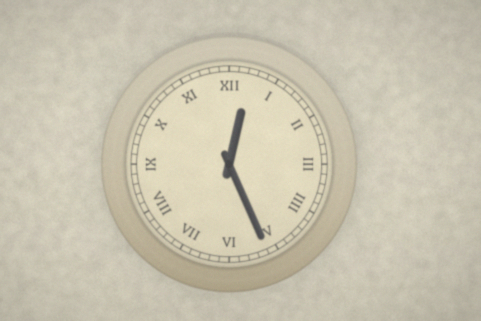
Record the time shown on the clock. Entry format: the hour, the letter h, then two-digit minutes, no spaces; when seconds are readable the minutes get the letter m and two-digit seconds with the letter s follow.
12h26
